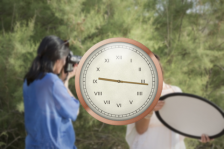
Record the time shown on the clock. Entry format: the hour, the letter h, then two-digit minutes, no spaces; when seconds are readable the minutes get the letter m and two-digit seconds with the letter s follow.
9h16
